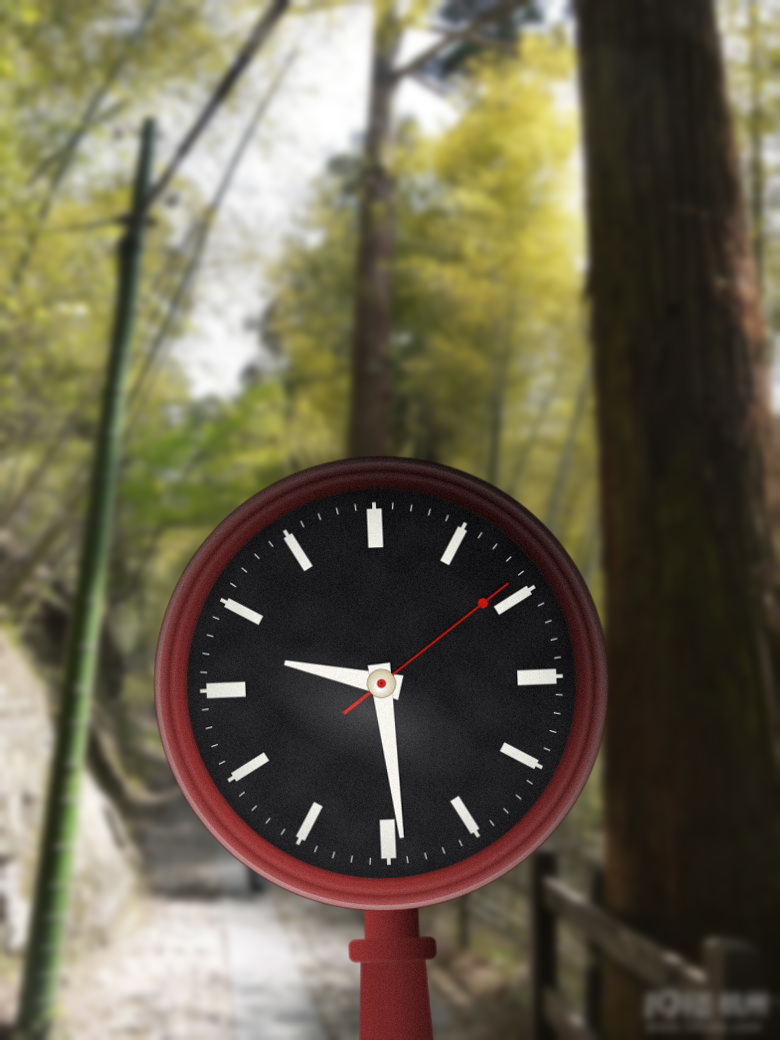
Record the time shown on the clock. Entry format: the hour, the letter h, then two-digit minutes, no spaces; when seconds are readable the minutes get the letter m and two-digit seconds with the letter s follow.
9h29m09s
